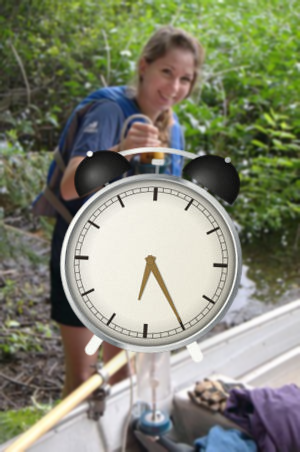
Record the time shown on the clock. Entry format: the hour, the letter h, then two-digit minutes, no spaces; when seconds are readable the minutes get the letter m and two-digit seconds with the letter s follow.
6h25
